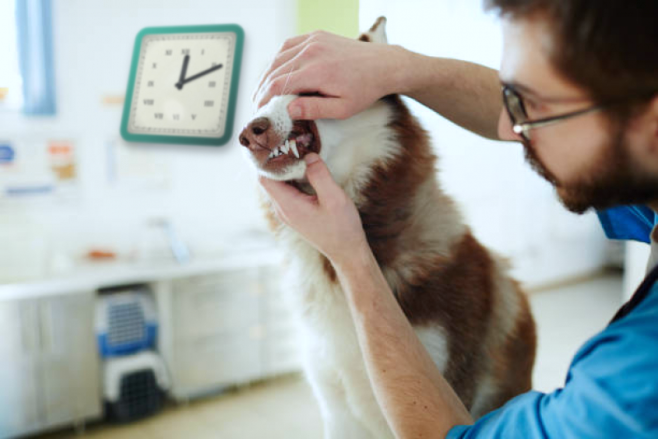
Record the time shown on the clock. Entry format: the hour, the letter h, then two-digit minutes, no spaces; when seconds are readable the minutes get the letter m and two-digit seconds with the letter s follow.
12h11
